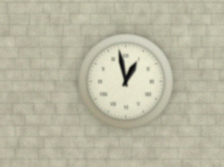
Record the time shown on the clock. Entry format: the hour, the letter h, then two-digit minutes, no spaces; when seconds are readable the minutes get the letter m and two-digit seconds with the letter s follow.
12h58
